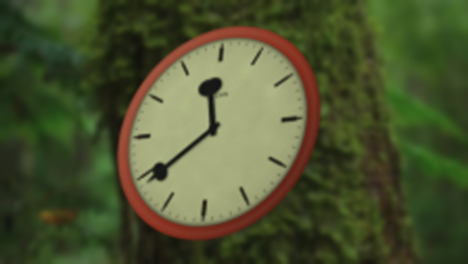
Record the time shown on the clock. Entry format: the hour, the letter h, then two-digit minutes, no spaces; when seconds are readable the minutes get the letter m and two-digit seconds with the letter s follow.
11h39
